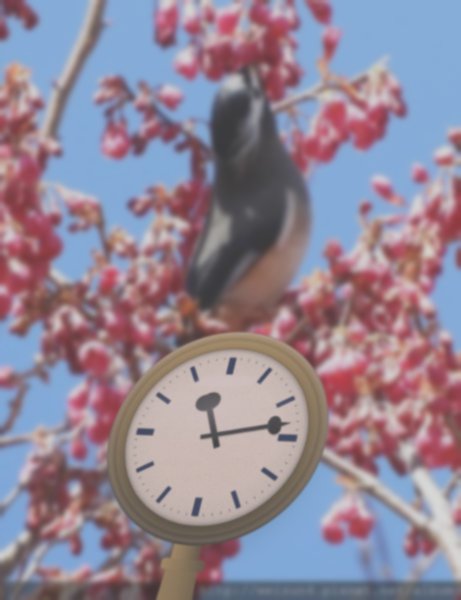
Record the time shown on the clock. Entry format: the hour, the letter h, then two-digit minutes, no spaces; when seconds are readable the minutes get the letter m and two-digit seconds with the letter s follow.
11h13
